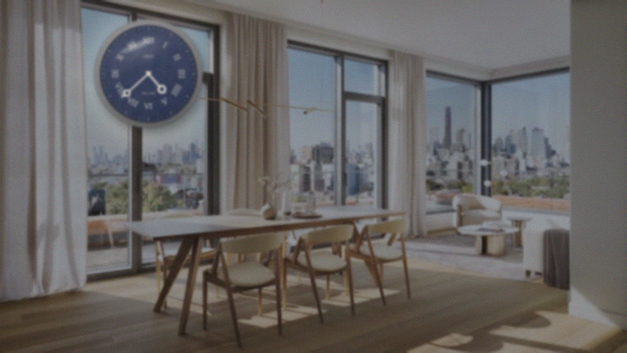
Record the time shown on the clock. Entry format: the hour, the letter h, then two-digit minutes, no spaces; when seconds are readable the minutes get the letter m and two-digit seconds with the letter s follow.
4h38
